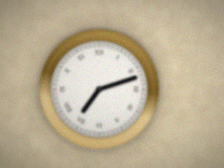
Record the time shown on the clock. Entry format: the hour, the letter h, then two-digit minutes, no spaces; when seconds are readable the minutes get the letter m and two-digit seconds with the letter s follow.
7h12
